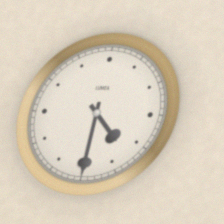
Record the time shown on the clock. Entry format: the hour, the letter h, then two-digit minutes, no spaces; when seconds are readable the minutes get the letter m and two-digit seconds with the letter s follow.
4h30
